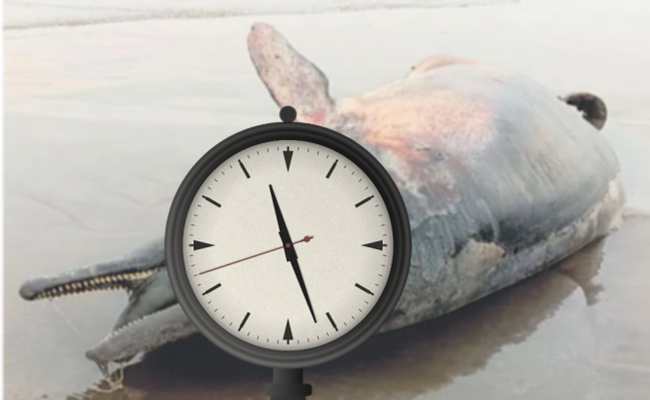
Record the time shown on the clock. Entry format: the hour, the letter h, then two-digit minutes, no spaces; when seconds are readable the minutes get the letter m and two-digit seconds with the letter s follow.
11h26m42s
